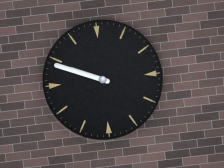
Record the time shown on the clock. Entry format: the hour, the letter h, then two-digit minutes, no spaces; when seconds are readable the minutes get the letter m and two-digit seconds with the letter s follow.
9h49
